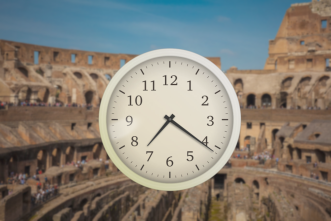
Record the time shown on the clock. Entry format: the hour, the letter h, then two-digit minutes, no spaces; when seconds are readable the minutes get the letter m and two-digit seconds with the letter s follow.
7h21
